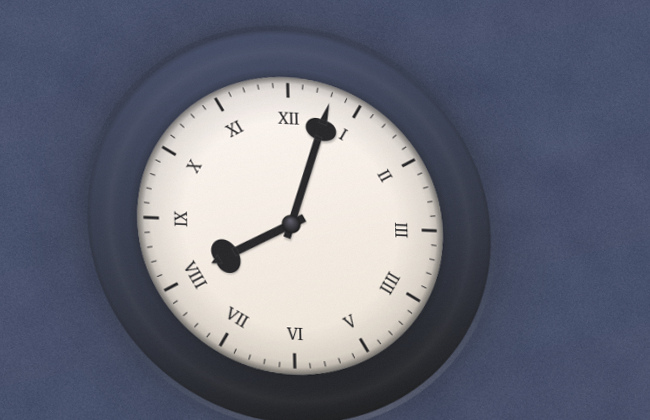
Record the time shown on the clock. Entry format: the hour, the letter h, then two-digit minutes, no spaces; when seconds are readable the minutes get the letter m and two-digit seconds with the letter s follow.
8h03
